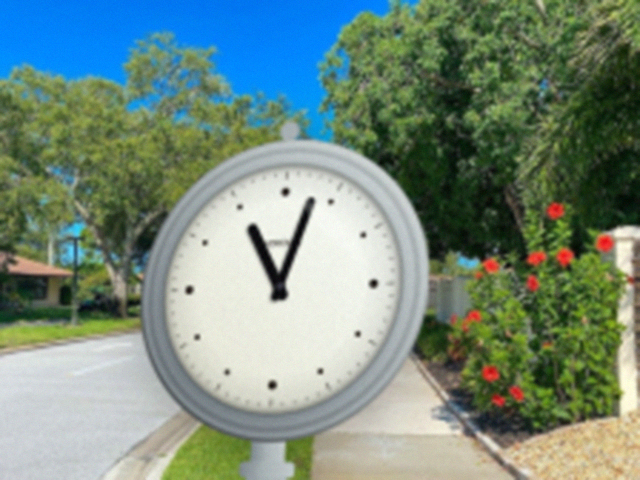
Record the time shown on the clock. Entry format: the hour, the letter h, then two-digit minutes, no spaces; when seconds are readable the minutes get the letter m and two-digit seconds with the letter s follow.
11h03
